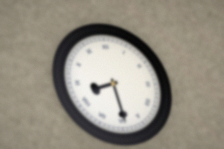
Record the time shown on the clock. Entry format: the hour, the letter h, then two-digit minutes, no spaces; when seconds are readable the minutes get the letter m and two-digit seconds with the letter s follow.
8h29
